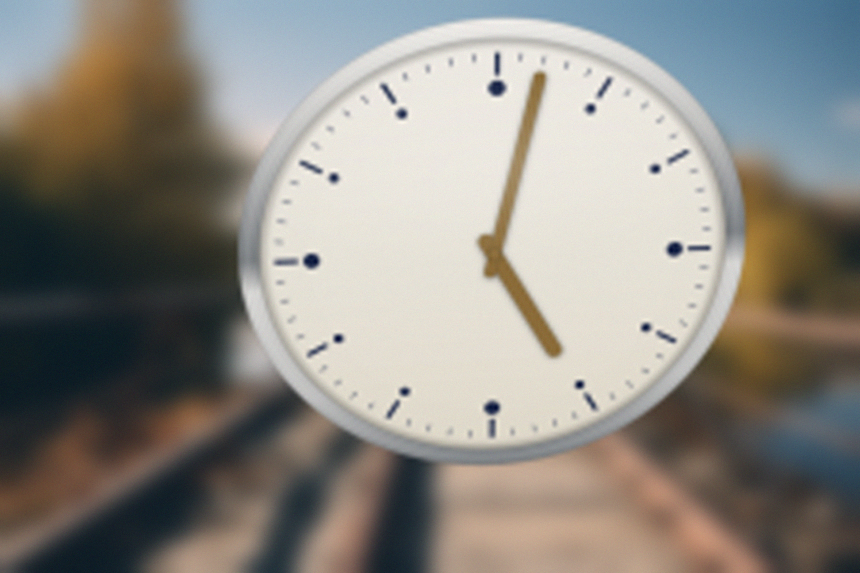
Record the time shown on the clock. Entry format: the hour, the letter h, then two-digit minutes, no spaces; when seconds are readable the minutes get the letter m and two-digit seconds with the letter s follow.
5h02
